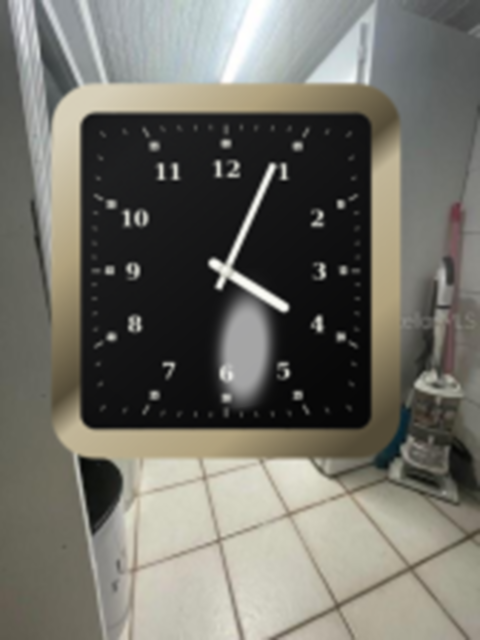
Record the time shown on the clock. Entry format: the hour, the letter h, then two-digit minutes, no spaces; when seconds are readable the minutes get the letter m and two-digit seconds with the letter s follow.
4h04
